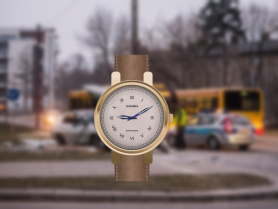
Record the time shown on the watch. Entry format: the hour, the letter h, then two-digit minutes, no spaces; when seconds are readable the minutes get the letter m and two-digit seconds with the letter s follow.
9h10
